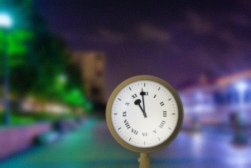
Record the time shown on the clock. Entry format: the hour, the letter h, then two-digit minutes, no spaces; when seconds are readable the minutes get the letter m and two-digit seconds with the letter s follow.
10h59
